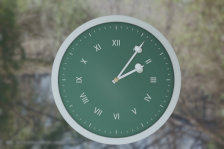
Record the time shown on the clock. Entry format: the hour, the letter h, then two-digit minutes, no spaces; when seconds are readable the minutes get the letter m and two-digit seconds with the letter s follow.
2h06
